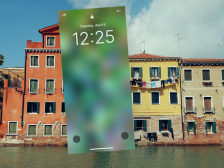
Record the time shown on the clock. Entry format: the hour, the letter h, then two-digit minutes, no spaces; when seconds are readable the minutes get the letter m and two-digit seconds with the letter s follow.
12h25
